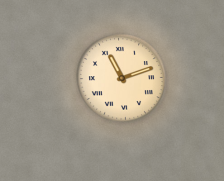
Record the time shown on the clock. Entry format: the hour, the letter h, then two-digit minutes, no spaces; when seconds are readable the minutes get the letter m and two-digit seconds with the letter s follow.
11h12
